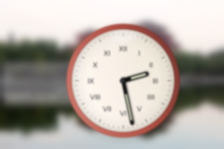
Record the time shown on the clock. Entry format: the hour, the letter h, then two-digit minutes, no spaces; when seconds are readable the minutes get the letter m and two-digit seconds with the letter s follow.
2h28
